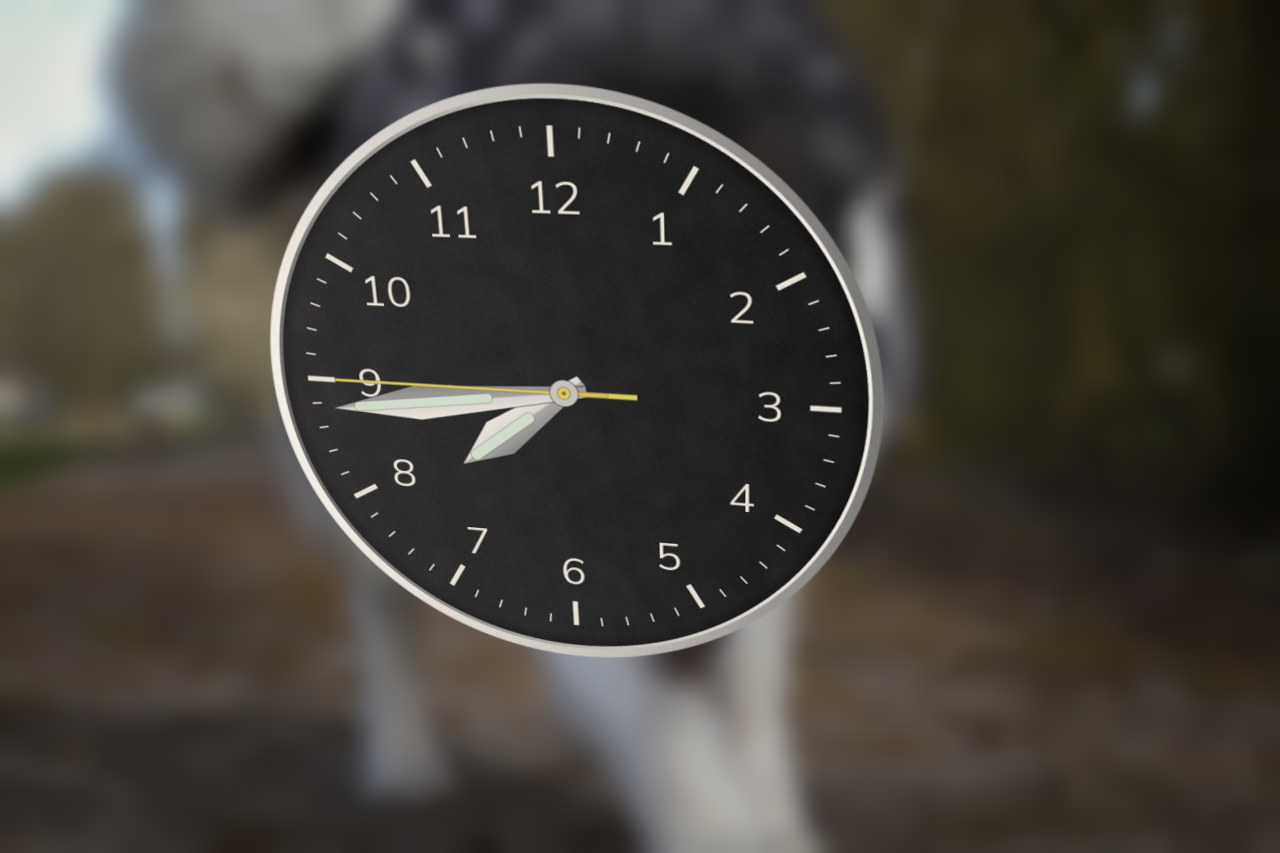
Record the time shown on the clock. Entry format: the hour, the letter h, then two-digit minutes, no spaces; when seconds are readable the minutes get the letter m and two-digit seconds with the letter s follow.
7h43m45s
